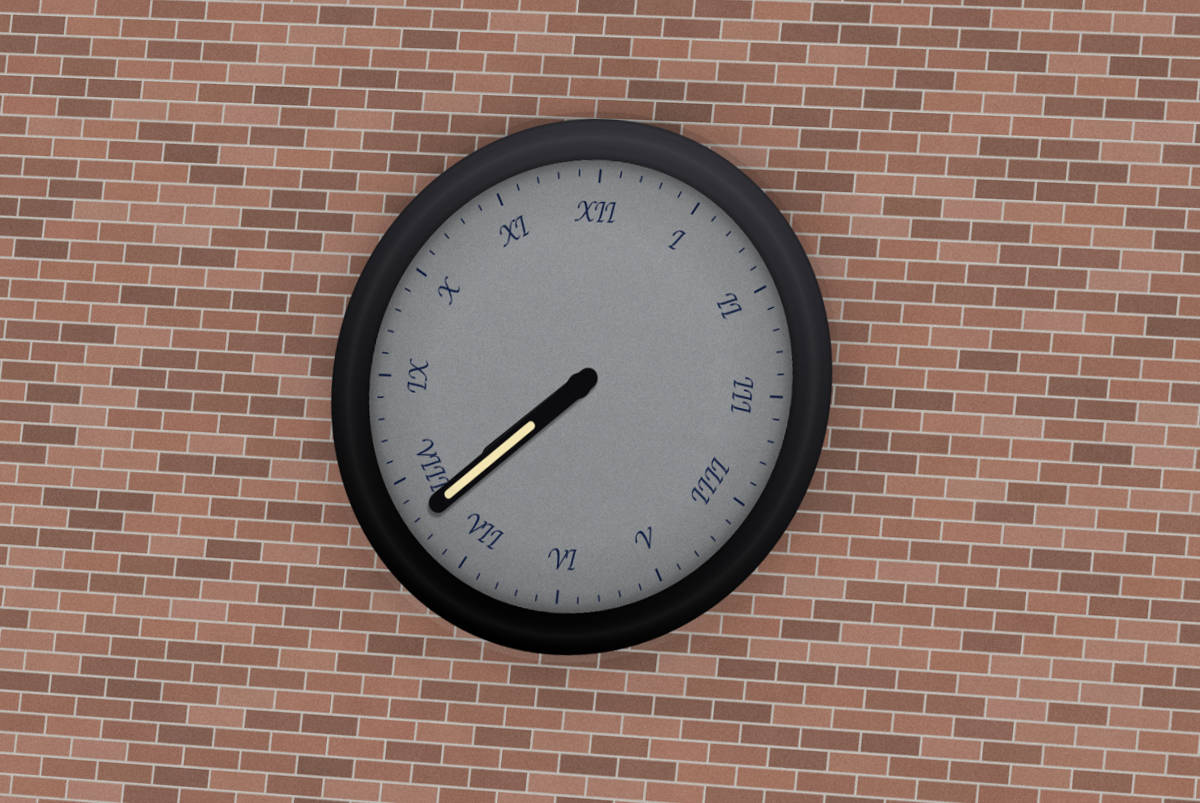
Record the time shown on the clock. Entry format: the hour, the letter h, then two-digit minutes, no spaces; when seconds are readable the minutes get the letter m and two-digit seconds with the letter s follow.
7h38
